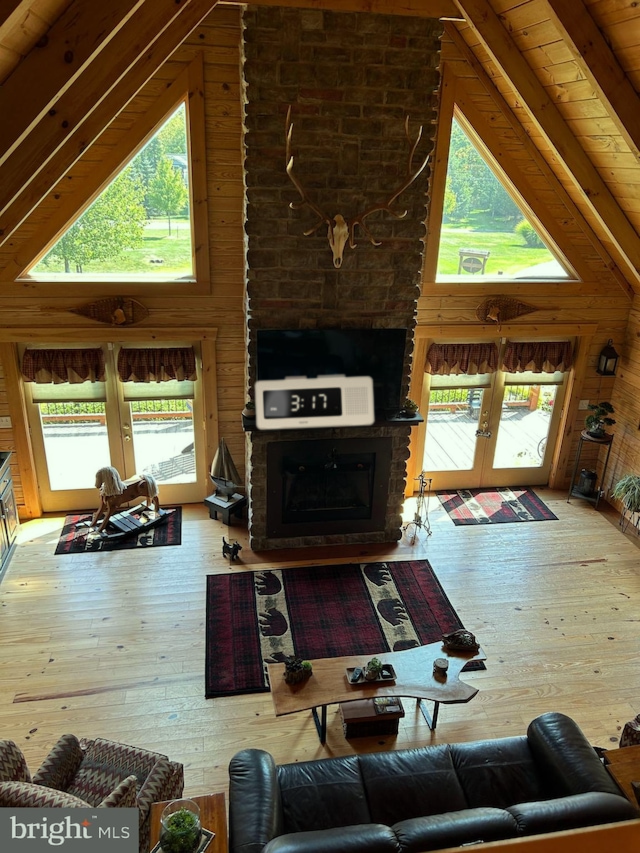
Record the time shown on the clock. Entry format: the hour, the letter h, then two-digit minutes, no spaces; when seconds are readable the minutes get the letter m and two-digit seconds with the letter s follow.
3h17
